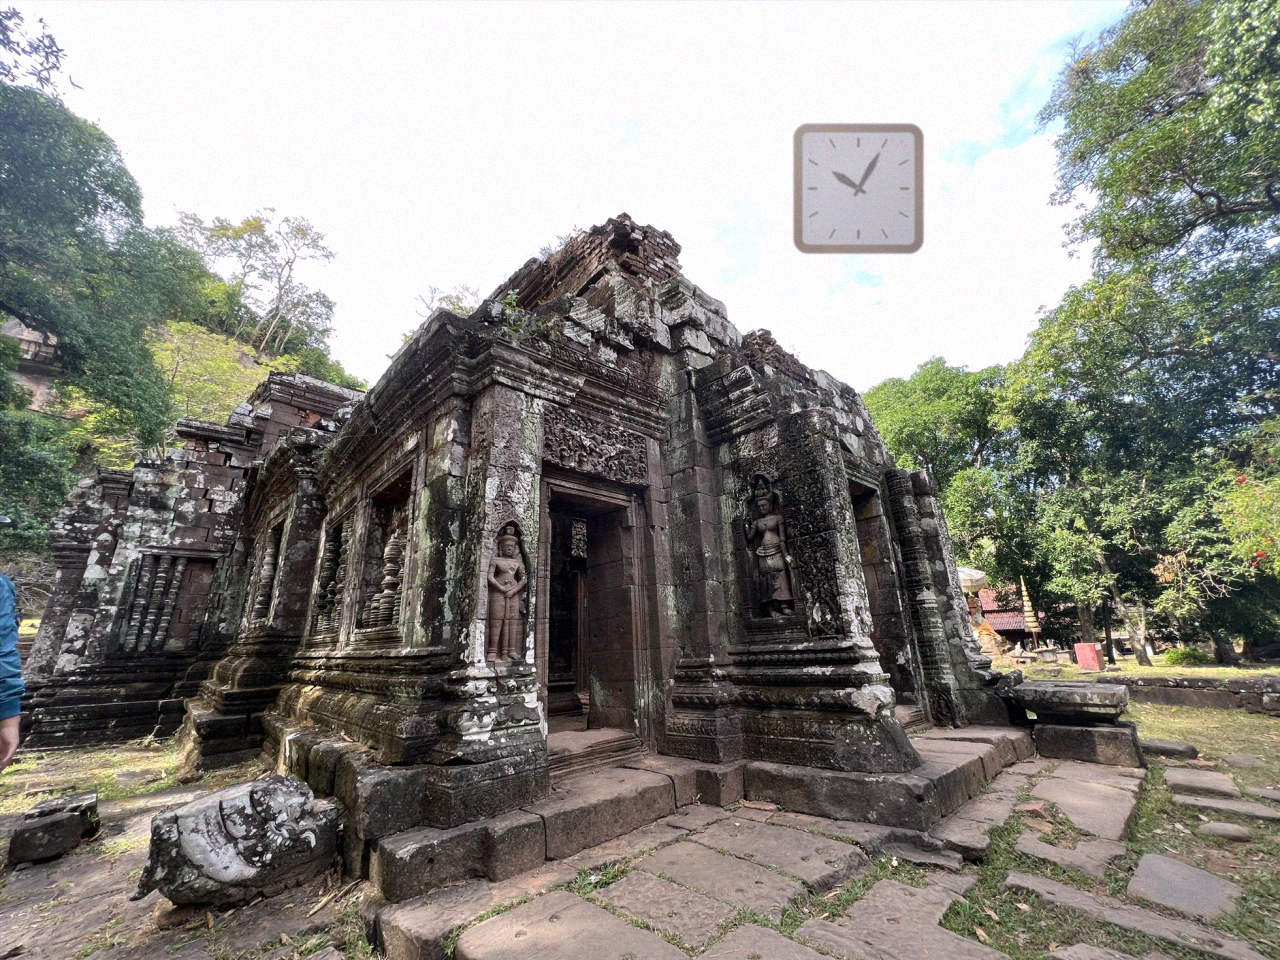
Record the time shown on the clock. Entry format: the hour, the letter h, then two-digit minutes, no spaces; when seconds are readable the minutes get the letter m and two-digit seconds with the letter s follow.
10h05
